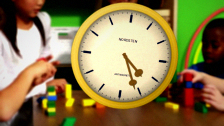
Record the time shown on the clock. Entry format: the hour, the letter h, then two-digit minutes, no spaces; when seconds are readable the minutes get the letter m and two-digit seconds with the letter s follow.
4h26
